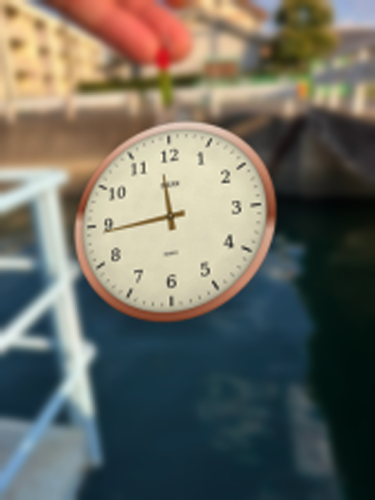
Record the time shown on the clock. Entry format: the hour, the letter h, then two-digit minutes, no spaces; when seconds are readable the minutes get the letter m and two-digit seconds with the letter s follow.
11h44
